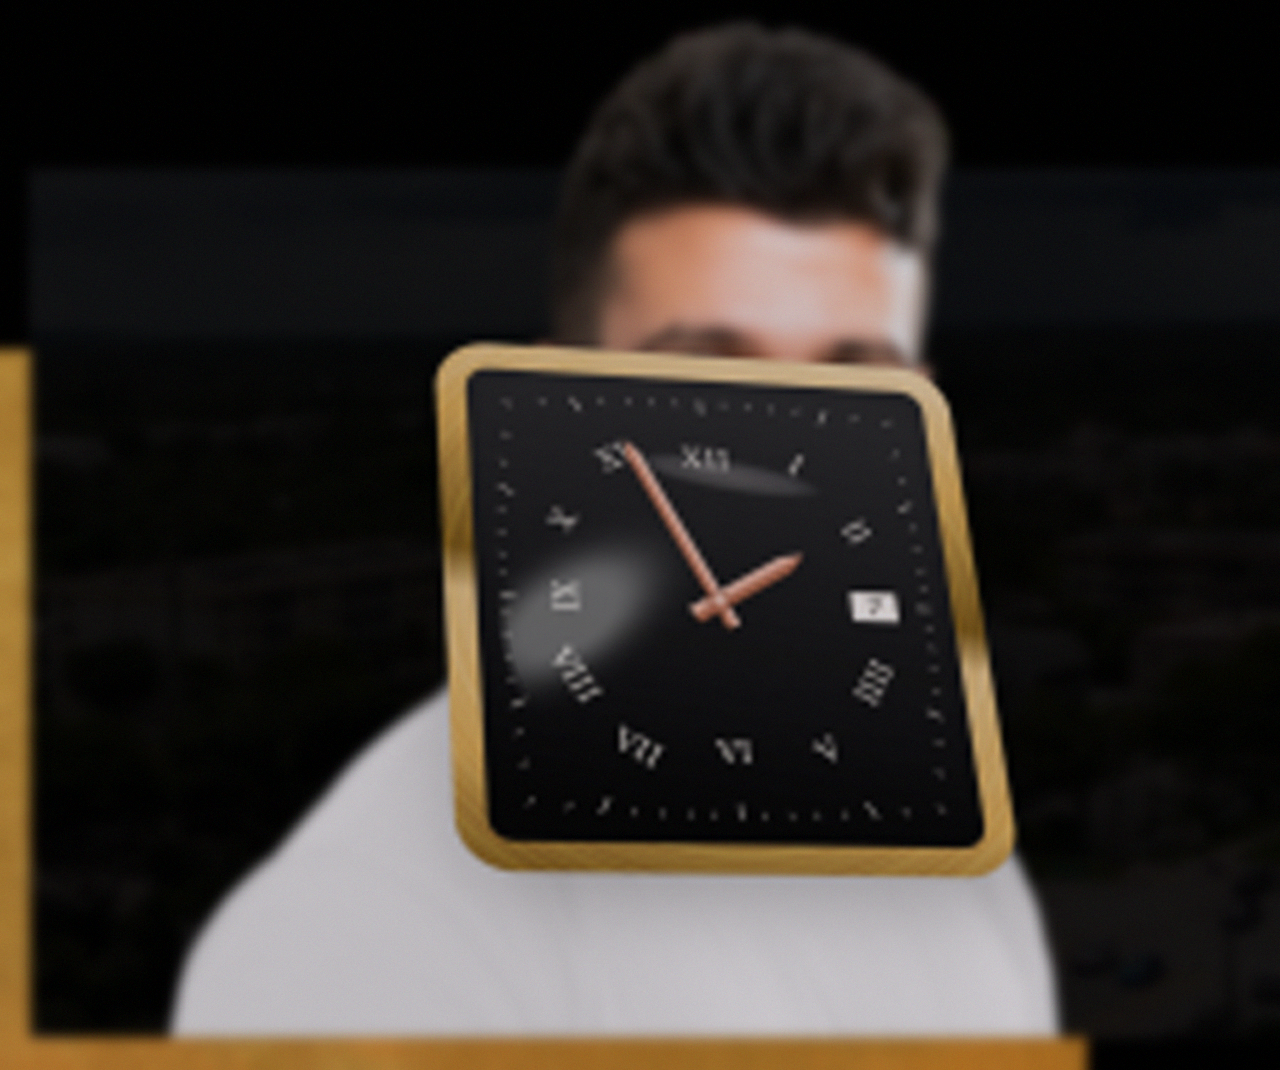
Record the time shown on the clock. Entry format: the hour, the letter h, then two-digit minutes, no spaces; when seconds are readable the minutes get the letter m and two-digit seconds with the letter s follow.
1h56
